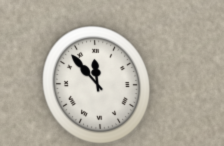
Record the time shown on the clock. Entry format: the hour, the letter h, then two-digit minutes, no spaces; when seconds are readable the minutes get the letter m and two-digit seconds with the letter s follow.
11h53
